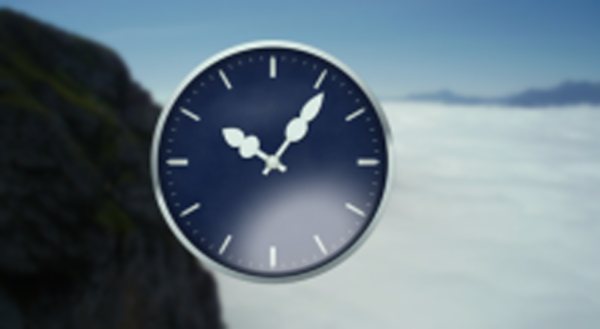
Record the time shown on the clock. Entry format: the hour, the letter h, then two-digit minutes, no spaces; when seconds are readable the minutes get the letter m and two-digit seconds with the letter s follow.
10h06
